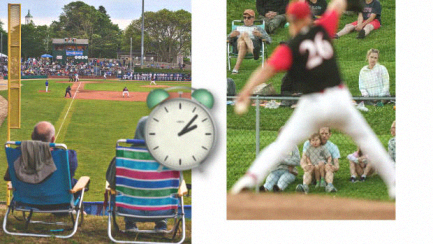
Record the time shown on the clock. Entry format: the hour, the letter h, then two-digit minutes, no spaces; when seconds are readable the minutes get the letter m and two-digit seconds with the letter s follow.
2h07
